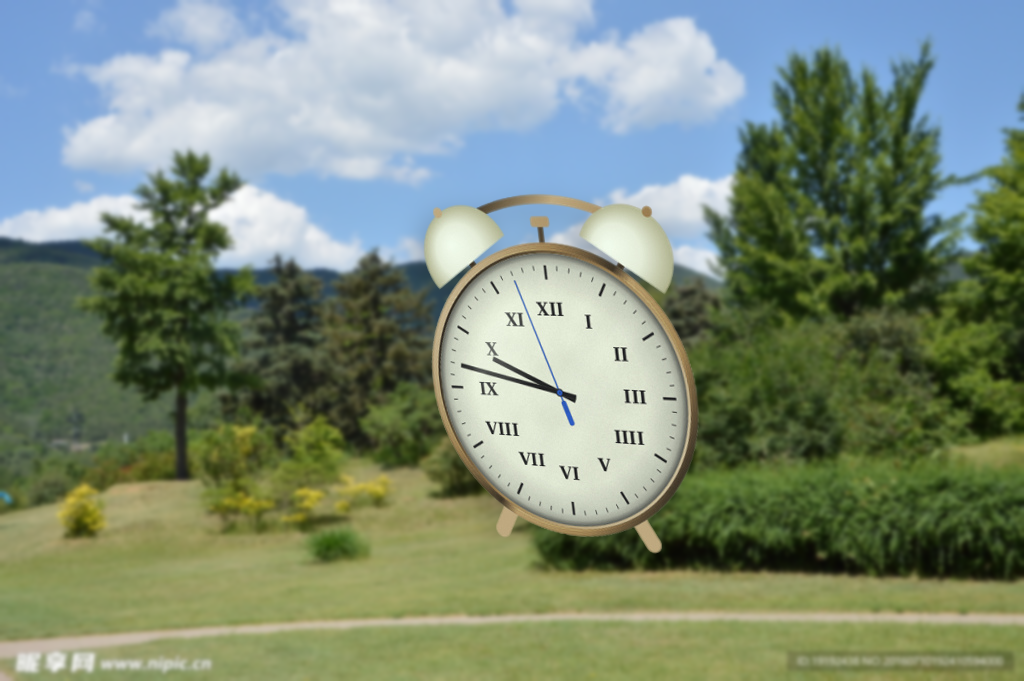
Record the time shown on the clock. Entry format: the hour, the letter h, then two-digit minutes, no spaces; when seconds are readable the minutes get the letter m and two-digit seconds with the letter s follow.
9h46m57s
